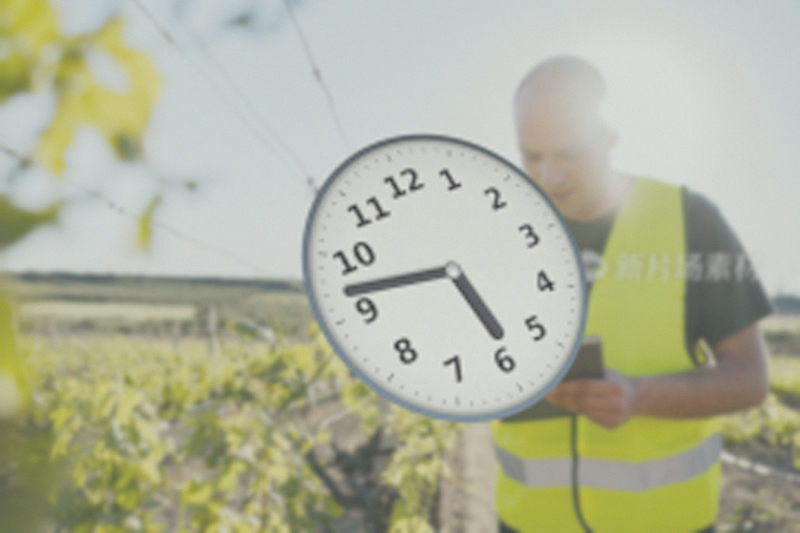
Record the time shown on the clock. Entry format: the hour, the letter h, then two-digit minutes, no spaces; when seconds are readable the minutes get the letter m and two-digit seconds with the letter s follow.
5h47
